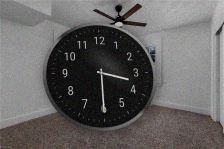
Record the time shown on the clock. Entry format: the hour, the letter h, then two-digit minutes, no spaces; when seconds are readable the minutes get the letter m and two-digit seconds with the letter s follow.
3h30
